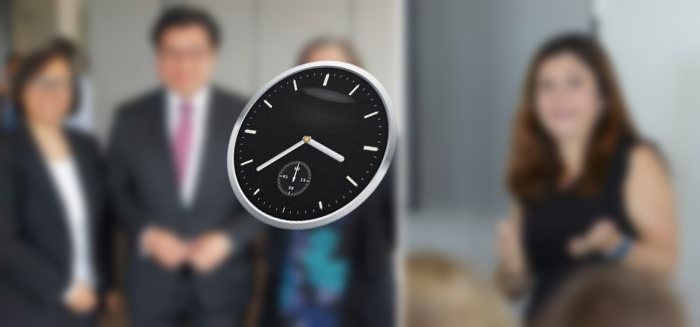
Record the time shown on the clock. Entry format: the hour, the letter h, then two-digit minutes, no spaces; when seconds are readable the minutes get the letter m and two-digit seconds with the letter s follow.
3h38
